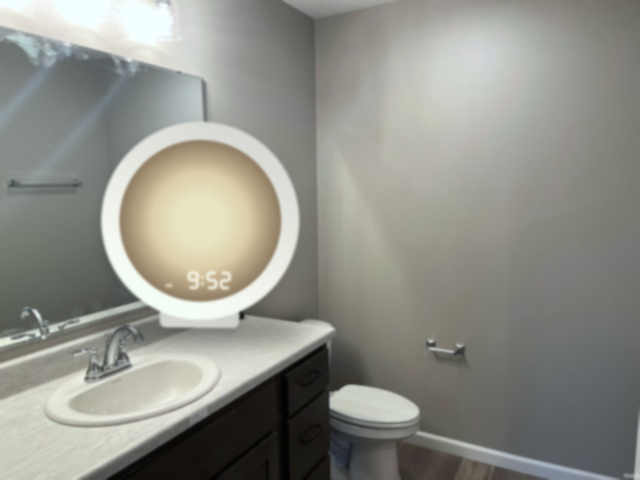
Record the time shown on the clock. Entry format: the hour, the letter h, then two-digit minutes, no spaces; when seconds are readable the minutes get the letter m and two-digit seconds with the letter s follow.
9h52
